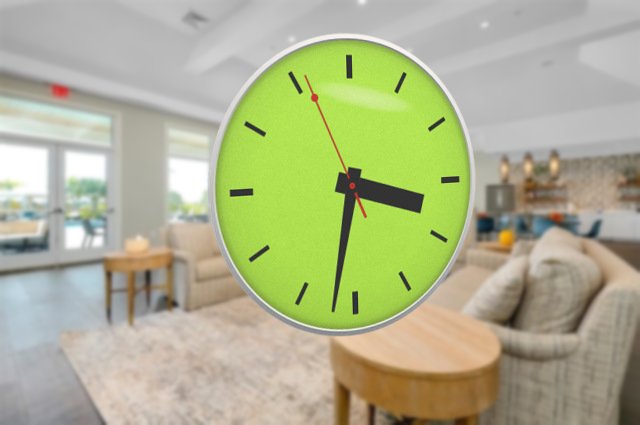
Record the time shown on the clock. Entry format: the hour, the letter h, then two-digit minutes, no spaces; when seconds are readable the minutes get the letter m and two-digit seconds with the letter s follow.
3h31m56s
